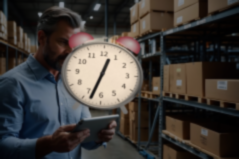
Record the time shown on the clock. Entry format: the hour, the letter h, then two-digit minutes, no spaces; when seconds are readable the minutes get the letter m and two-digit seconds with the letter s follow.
12h33
